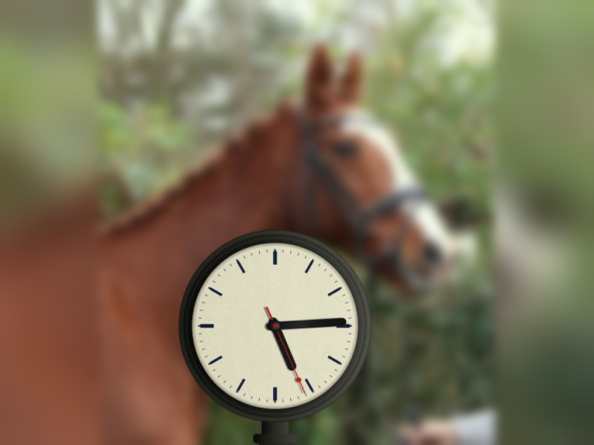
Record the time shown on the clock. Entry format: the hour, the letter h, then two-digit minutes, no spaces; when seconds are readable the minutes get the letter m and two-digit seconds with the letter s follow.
5h14m26s
